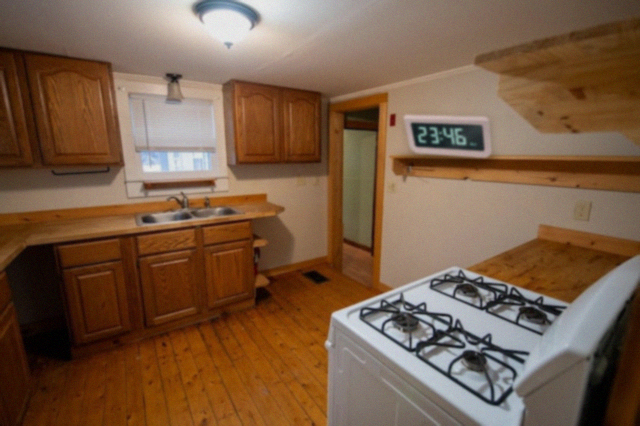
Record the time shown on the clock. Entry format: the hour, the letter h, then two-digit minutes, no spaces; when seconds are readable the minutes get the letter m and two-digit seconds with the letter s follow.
23h46
